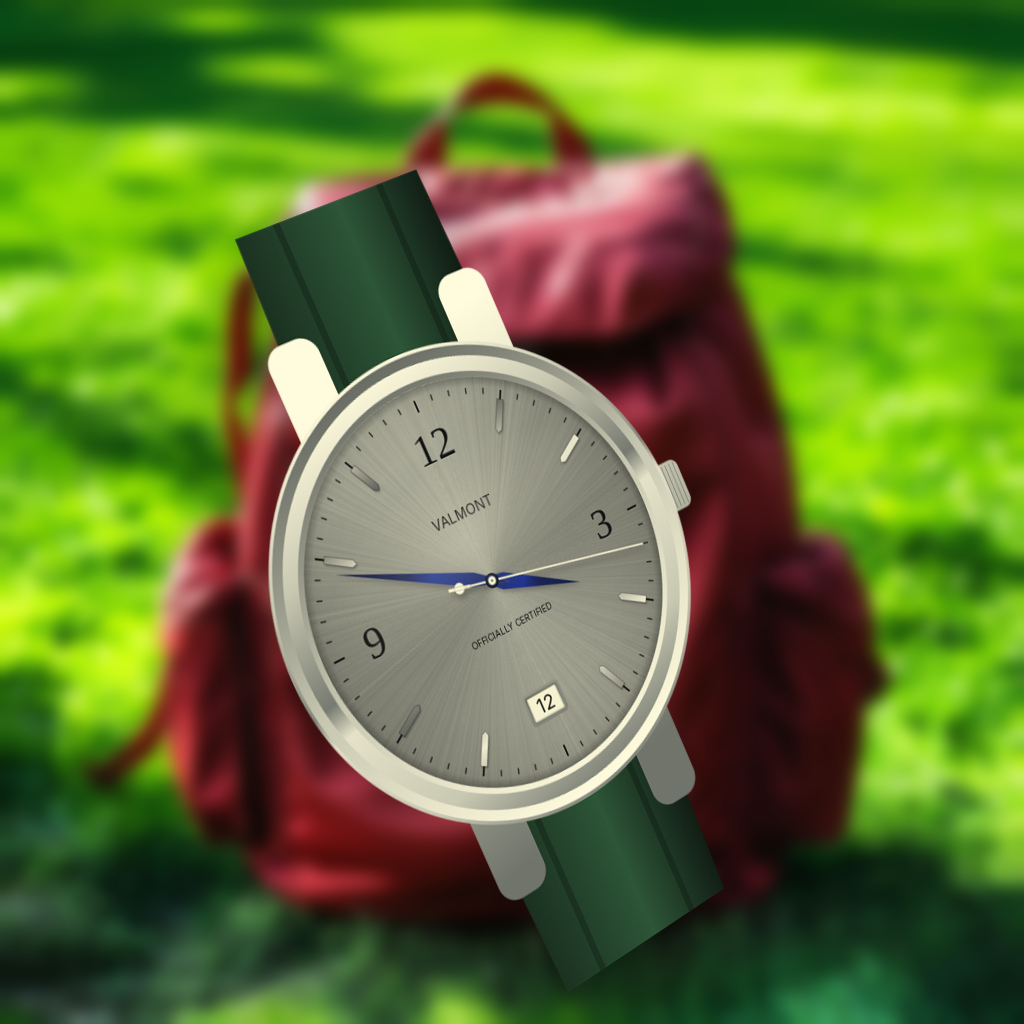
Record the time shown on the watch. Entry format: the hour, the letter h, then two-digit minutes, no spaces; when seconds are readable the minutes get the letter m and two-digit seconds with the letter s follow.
3h49m17s
